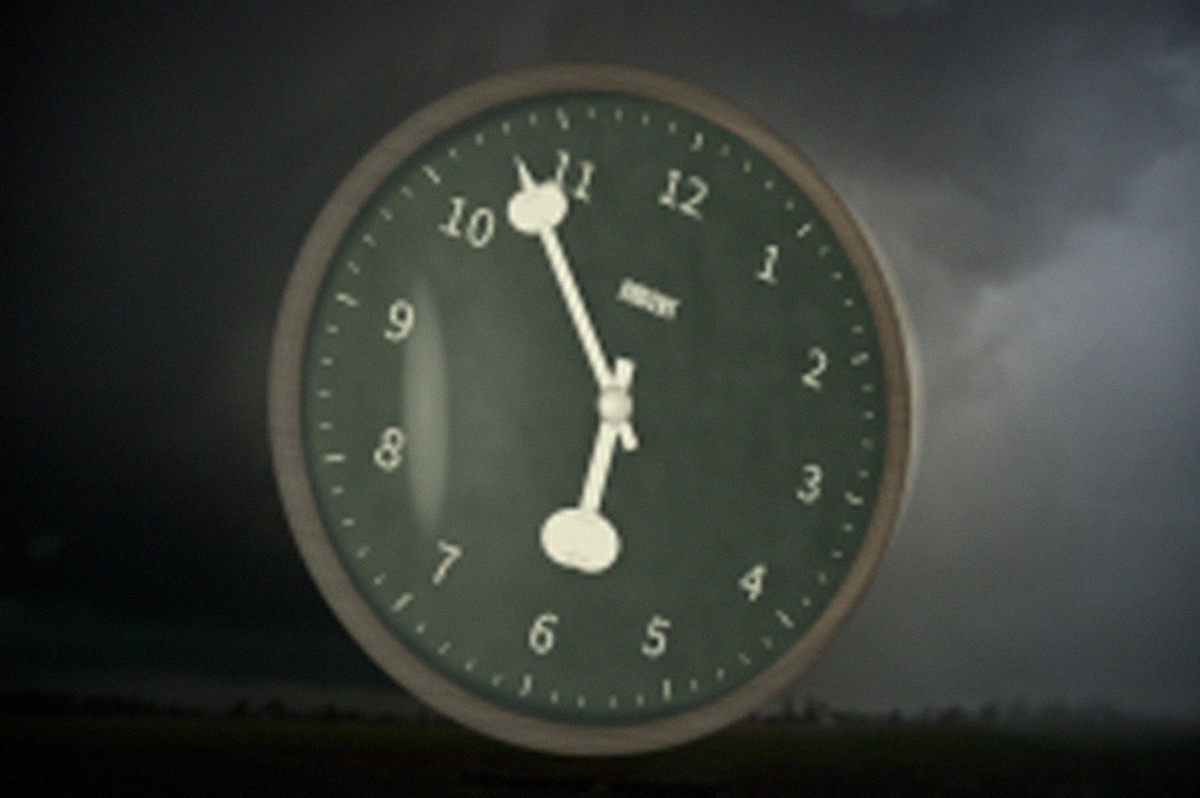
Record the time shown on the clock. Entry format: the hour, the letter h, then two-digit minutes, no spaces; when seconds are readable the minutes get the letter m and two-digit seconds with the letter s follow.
5h53
